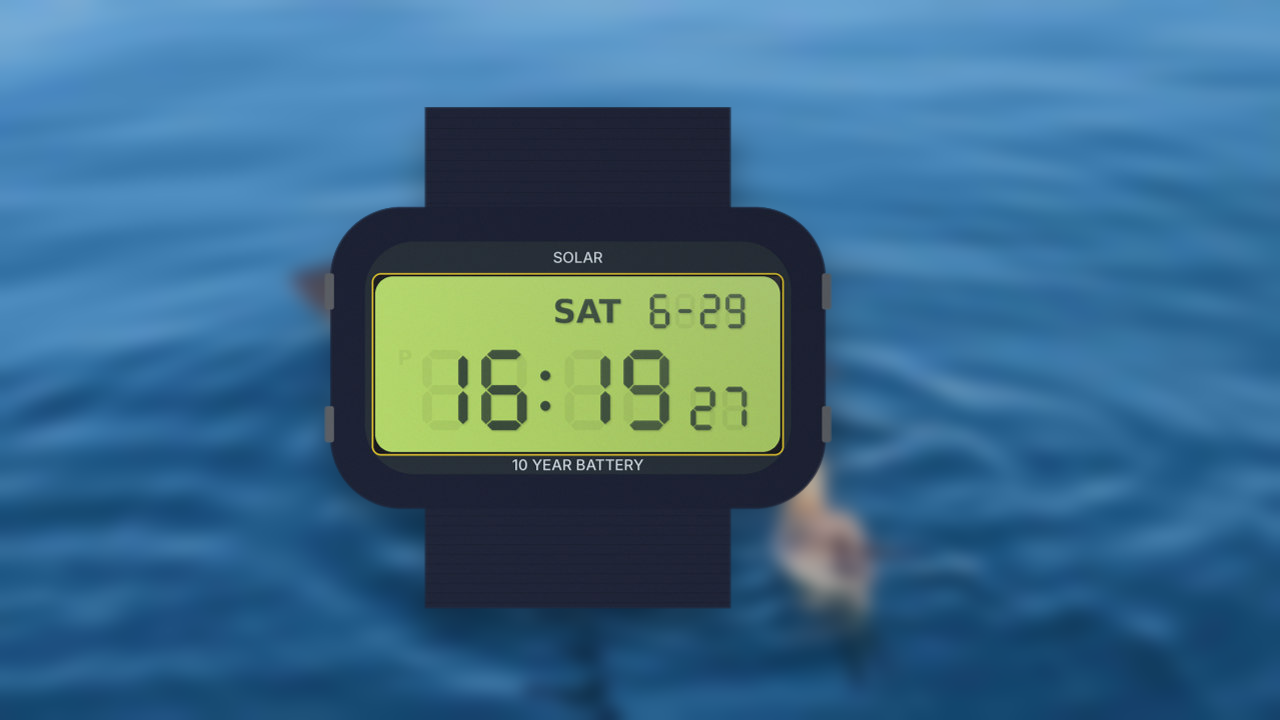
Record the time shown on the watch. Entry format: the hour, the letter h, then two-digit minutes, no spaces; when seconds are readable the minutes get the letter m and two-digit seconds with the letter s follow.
16h19m27s
